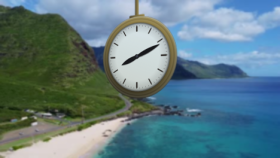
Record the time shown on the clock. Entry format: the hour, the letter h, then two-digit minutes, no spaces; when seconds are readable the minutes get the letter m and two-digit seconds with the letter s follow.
8h11
